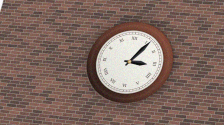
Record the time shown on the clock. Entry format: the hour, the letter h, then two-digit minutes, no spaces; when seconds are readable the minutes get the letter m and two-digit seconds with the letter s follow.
3h06
